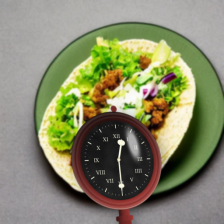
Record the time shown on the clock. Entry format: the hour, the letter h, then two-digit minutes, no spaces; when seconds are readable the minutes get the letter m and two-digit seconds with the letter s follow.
12h30
